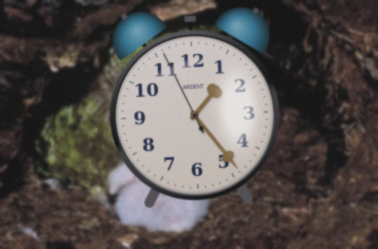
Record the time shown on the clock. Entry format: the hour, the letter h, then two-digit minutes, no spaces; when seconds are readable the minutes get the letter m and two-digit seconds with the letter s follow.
1h23m56s
